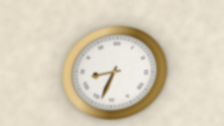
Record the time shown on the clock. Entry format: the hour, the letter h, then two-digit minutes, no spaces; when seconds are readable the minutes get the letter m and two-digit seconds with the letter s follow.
8h33
